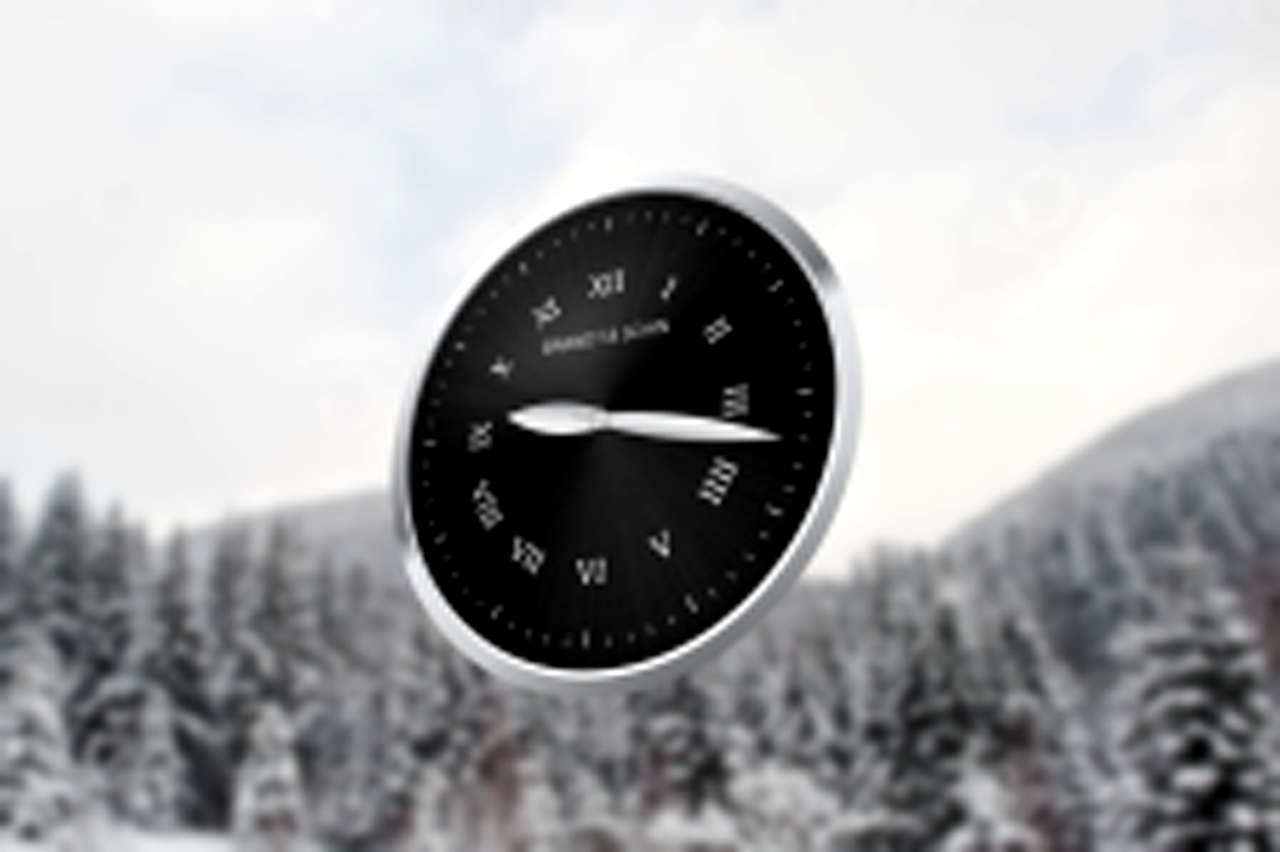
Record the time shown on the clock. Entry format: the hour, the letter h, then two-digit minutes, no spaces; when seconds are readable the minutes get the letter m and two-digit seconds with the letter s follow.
9h17
